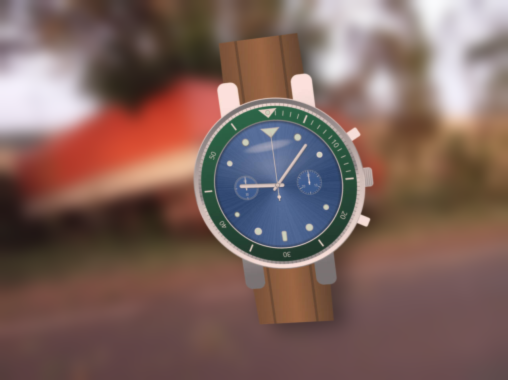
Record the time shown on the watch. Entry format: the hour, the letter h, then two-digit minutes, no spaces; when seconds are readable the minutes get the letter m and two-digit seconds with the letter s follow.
9h07
